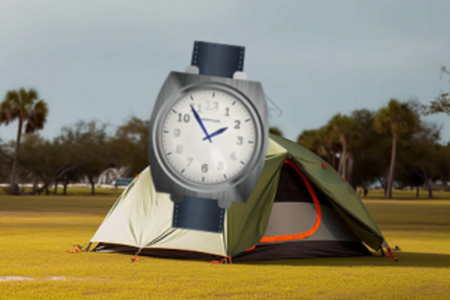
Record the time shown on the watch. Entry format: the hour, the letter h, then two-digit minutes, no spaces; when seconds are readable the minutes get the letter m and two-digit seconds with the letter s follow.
1h54
